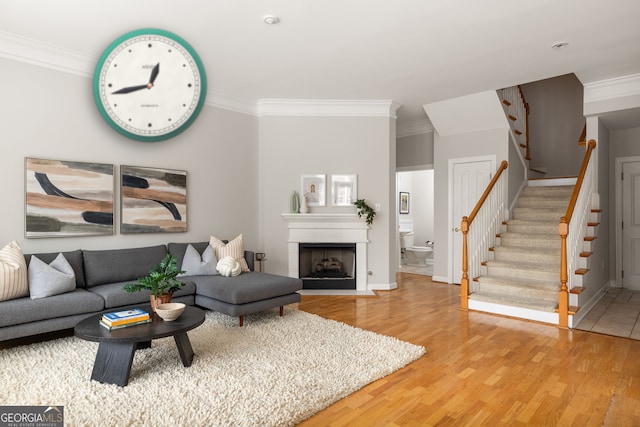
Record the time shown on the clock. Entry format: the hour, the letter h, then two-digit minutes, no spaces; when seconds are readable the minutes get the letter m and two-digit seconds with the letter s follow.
12h43
